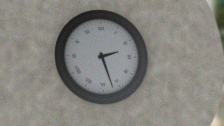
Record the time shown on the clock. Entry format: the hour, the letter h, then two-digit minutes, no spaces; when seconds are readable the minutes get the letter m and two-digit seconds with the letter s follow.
2h27
